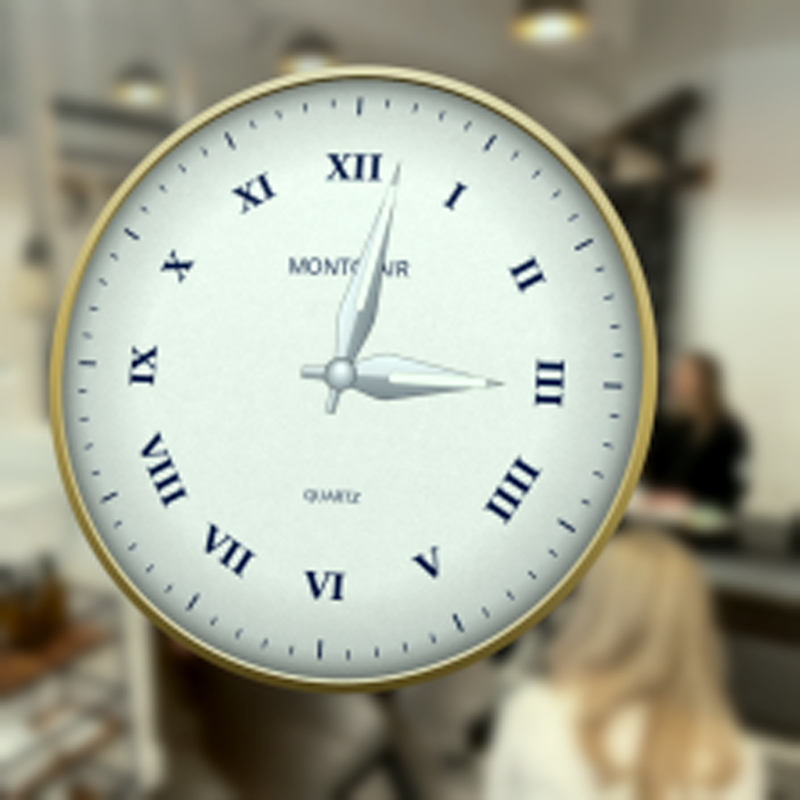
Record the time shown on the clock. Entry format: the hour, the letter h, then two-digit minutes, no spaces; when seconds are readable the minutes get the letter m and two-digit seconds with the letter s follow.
3h02
